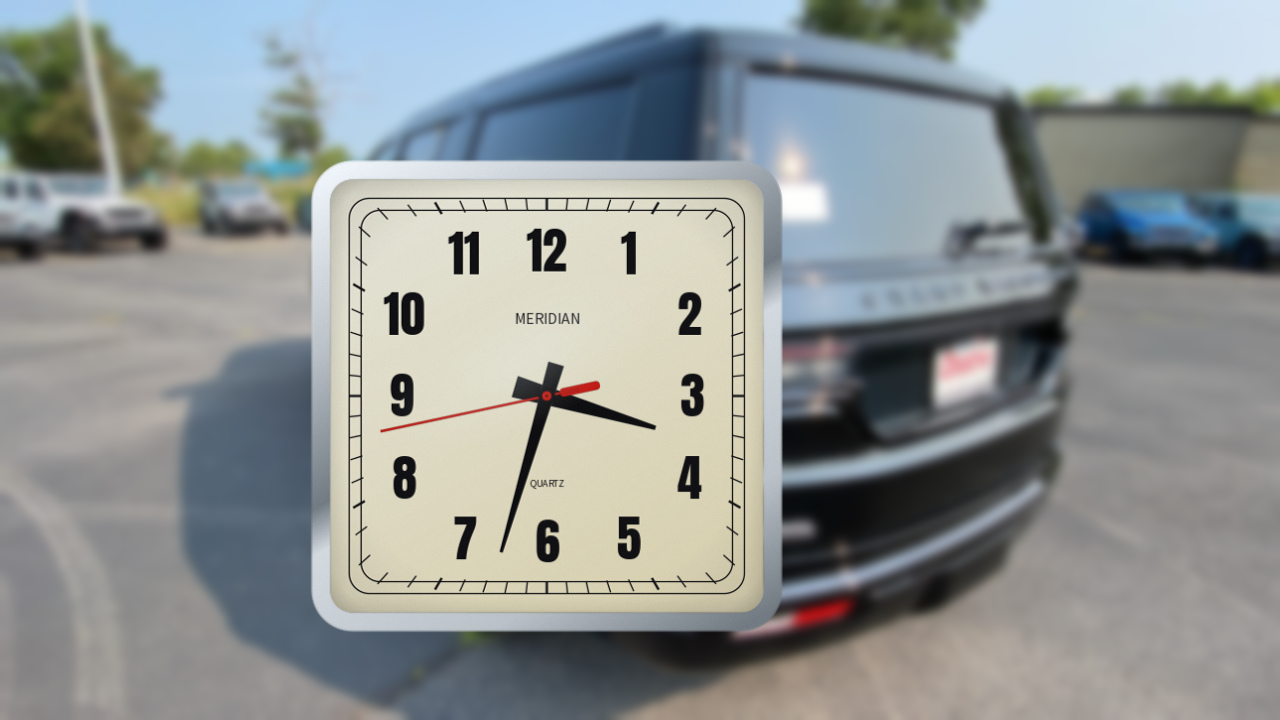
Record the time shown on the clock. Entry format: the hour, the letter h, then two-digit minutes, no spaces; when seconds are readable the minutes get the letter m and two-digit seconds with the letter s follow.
3h32m43s
